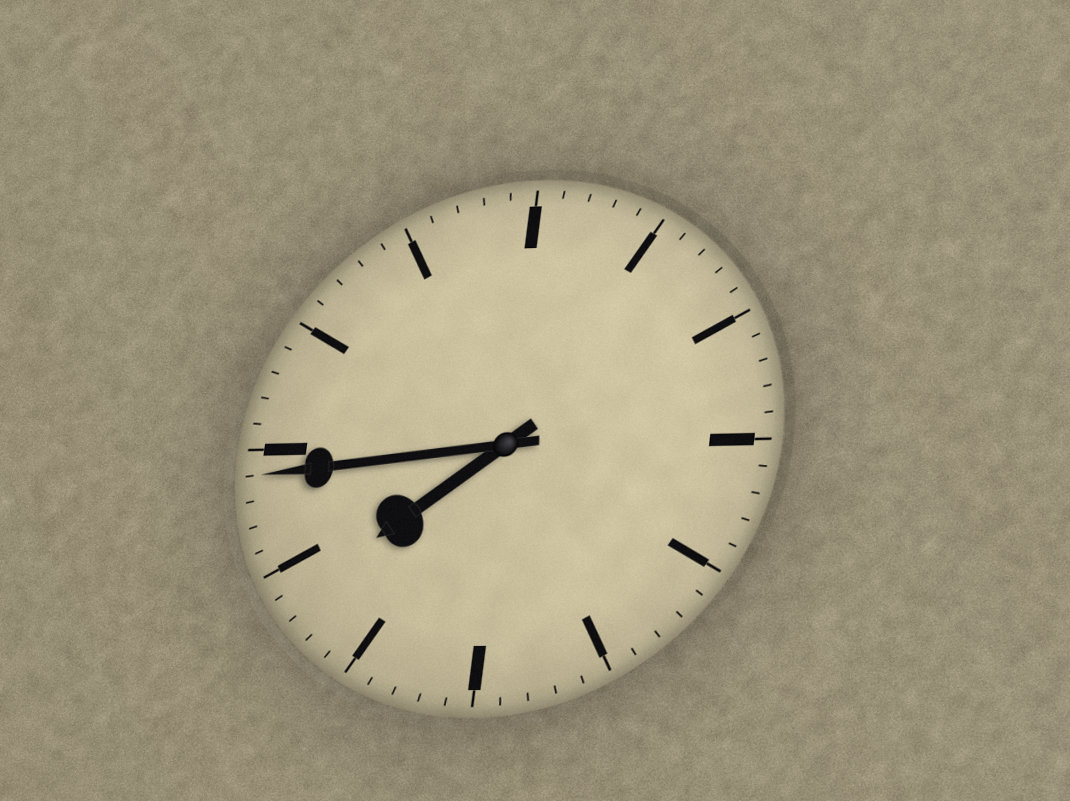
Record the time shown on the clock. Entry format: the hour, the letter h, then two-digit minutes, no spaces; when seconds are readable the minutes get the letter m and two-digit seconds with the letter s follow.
7h44
